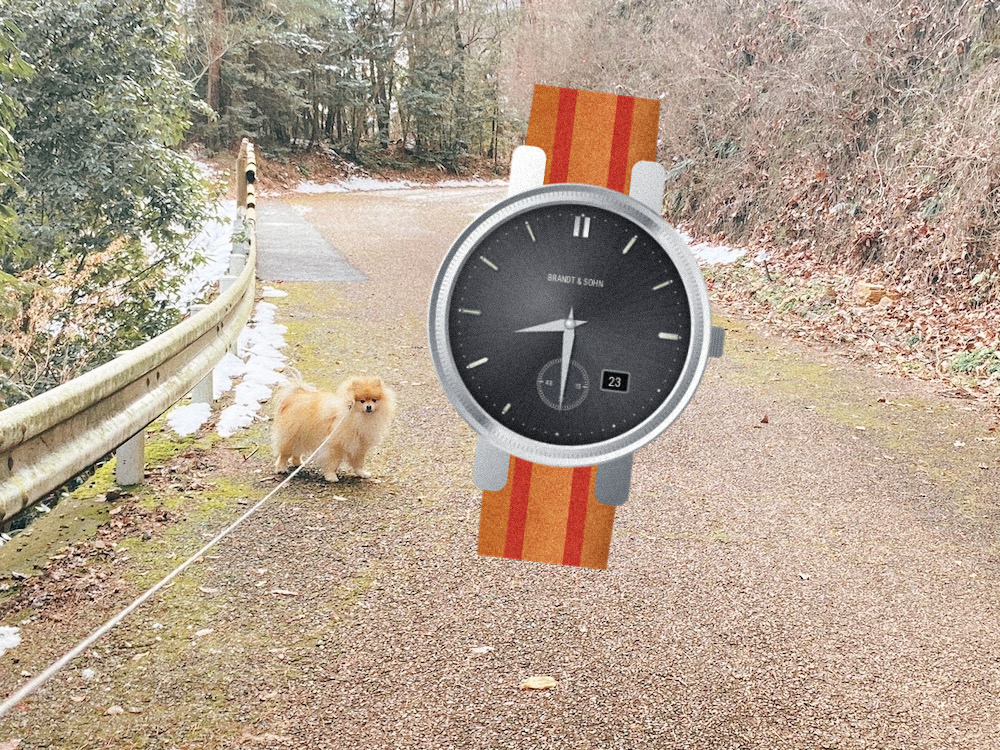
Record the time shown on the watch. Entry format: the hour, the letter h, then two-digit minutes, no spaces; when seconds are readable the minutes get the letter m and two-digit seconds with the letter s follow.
8h30
